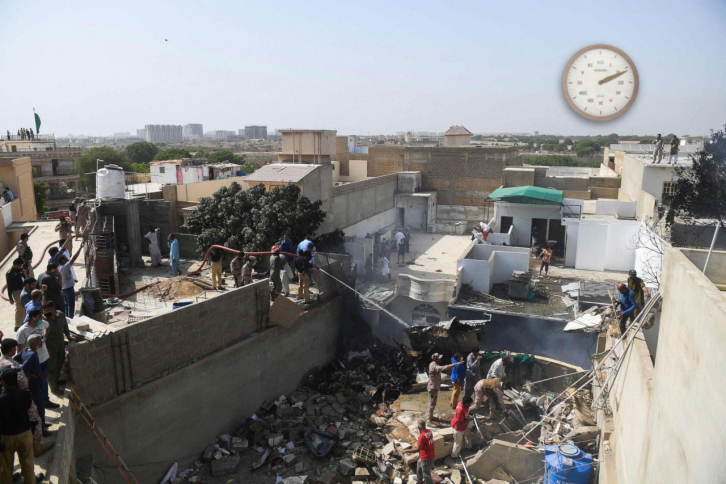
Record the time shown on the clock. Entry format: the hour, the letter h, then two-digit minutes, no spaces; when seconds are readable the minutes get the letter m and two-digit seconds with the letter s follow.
2h11
